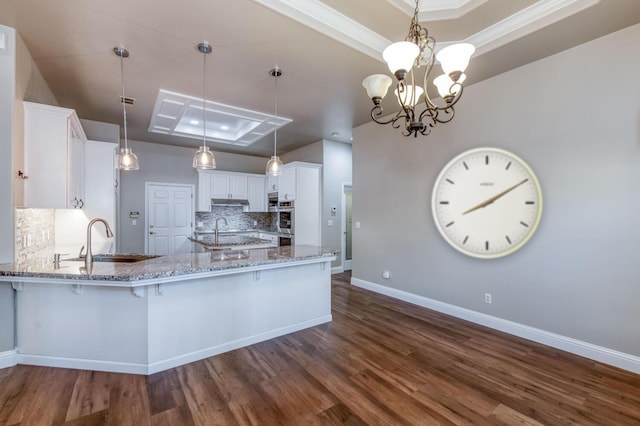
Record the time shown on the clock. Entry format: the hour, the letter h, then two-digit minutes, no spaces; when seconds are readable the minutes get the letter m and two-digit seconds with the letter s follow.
8h10
